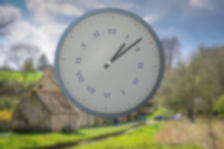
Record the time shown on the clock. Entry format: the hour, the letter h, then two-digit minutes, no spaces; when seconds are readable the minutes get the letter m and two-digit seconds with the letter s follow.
1h08
